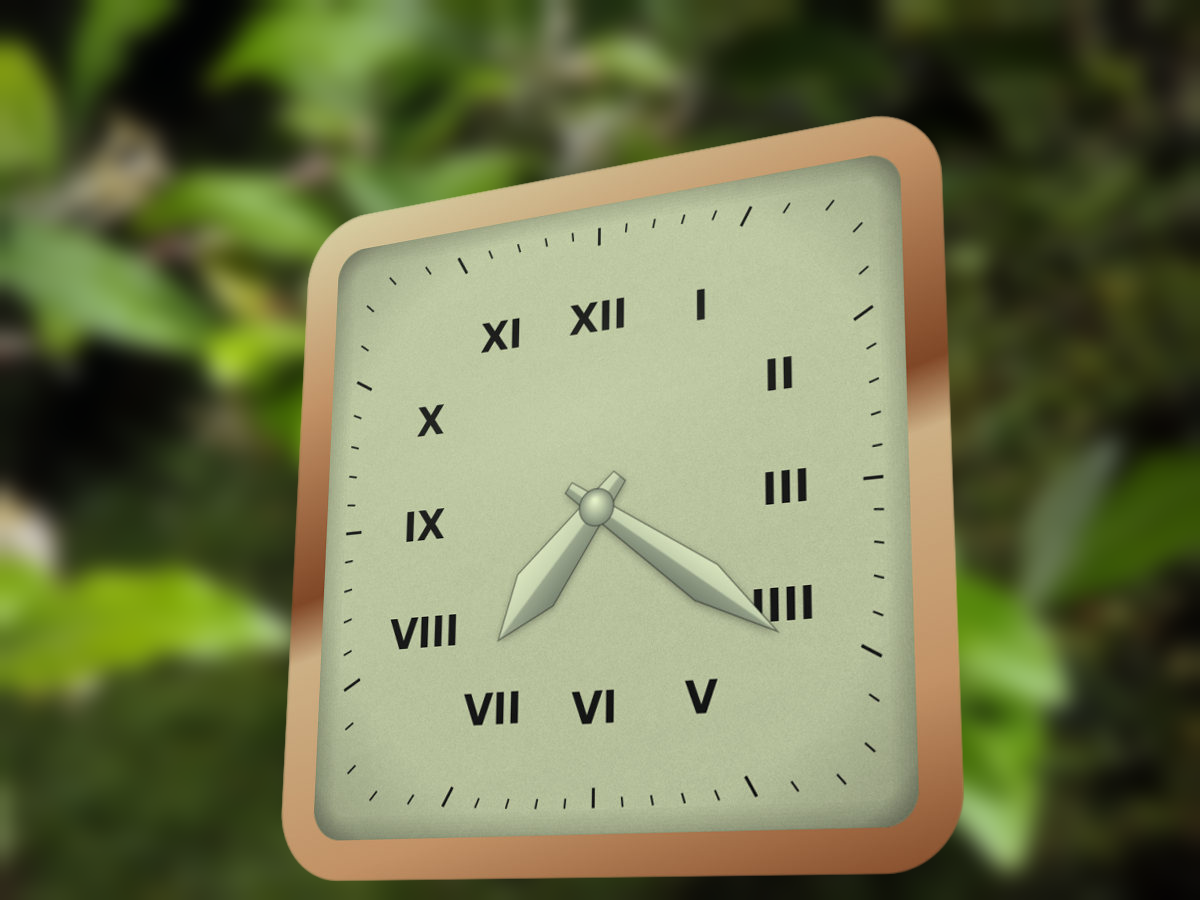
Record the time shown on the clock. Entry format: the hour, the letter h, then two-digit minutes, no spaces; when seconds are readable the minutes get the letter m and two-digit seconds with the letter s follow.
7h21
